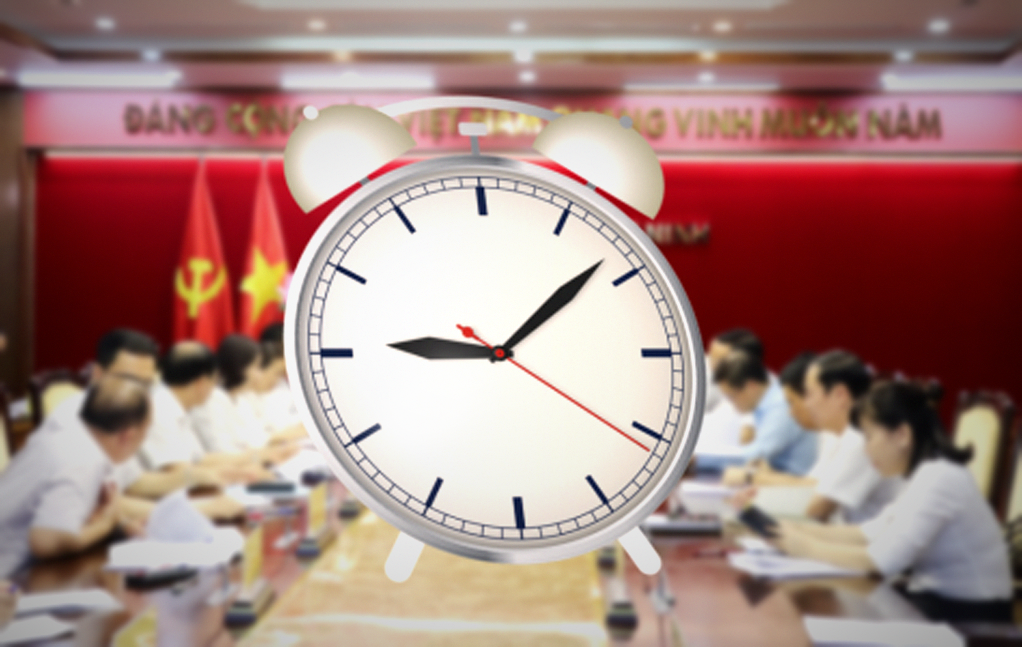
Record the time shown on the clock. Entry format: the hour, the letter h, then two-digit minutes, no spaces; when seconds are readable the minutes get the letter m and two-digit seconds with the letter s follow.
9h08m21s
